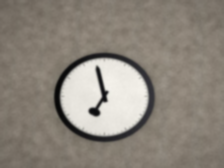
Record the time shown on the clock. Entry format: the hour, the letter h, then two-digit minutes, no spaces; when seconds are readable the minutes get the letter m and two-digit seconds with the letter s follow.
6h58
